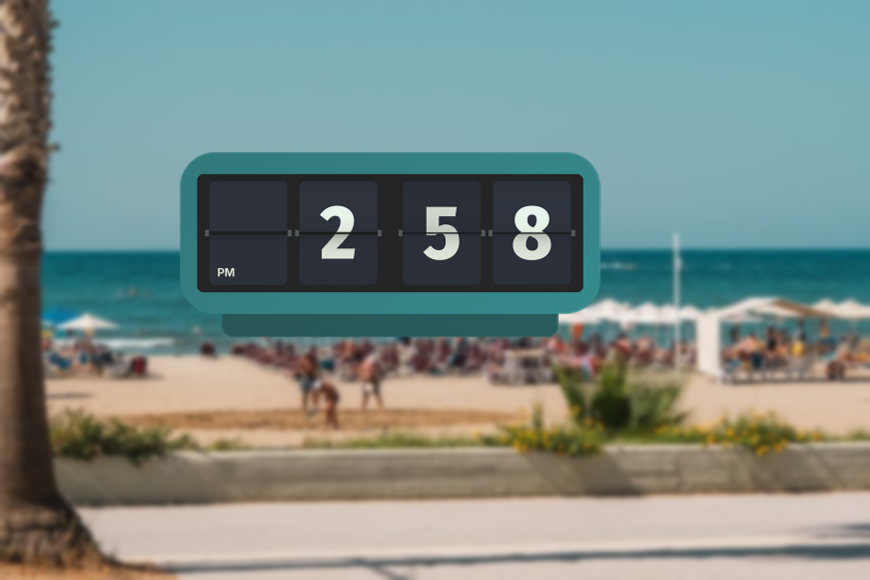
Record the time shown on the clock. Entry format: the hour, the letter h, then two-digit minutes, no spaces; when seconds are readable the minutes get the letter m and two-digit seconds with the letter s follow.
2h58
